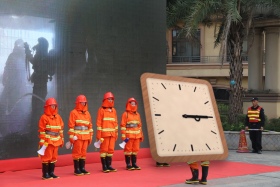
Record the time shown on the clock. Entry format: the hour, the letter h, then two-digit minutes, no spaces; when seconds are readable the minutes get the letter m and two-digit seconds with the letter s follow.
3h15
